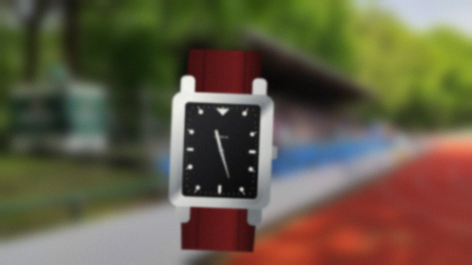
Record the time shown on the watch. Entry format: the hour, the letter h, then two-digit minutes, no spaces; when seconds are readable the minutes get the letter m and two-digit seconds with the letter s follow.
11h27
